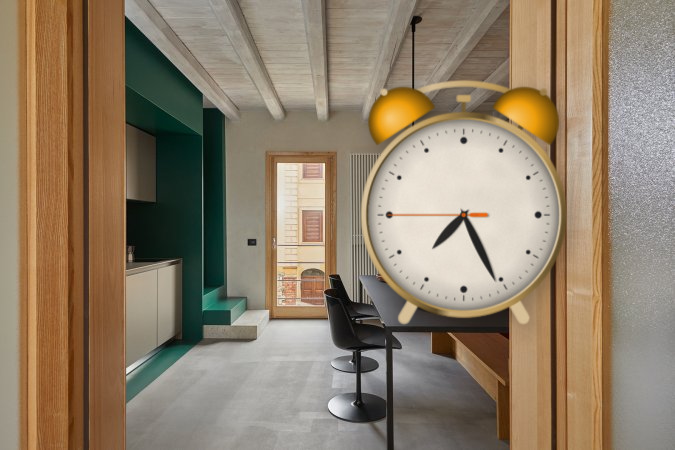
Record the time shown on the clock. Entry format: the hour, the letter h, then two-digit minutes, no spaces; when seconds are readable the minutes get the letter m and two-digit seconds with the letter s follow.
7h25m45s
